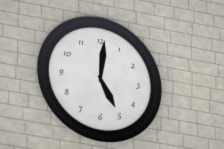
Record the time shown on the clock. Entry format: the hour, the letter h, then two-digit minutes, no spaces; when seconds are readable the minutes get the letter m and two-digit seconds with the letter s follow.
5h01
